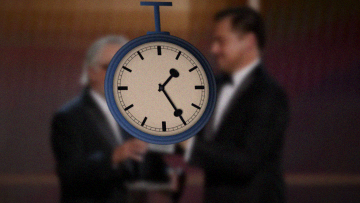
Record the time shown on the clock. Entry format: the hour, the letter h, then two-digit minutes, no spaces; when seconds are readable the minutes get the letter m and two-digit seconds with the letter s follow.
1h25
